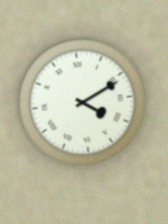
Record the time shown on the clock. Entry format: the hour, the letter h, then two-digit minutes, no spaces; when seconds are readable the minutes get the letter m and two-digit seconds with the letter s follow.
4h11
